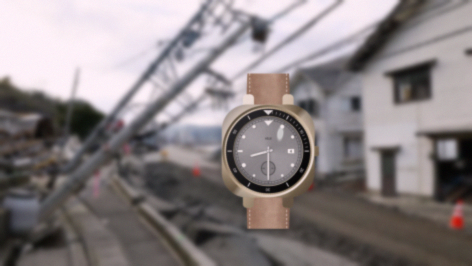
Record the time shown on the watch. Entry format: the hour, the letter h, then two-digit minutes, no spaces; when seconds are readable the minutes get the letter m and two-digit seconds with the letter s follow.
8h30
